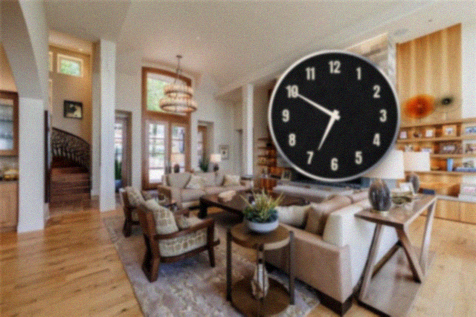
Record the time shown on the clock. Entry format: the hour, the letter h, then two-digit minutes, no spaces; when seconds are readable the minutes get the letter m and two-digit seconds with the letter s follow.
6h50
